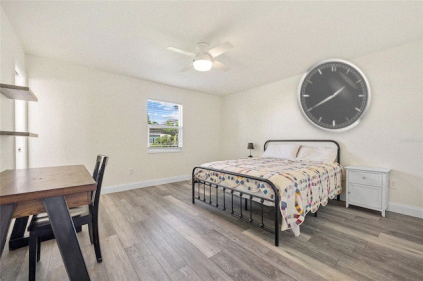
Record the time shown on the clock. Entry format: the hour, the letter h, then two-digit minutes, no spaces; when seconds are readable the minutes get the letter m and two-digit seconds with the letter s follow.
1h40
